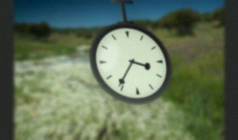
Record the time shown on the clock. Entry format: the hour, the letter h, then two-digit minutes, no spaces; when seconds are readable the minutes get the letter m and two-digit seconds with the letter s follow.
3h36
